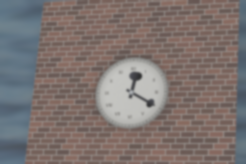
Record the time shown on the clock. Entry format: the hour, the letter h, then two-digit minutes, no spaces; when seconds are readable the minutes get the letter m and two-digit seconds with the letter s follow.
12h20
